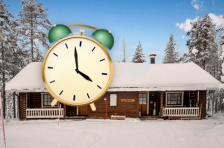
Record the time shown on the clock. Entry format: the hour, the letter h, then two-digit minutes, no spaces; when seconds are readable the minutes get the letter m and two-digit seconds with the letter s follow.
3h58
